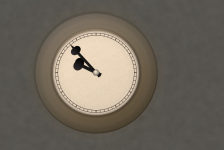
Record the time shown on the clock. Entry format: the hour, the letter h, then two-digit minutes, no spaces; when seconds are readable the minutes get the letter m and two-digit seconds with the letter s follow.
9h53
